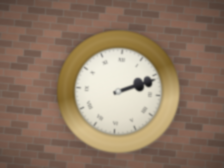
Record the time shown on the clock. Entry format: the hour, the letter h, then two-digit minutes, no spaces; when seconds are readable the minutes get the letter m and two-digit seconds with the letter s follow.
2h11
